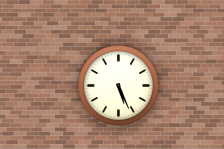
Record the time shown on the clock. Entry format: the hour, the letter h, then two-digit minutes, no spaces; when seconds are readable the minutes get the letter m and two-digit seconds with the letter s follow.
5h26
